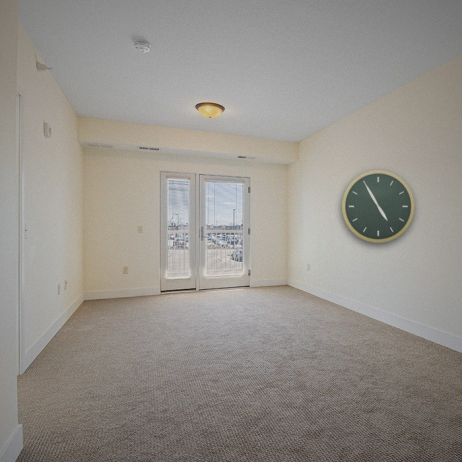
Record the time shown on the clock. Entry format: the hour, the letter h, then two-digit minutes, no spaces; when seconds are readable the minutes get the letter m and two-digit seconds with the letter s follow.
4h55
